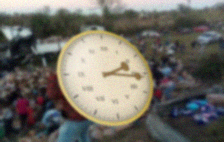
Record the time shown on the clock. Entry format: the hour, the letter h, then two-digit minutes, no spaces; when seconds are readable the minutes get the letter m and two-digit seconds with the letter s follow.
2h16
